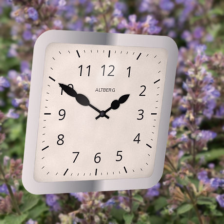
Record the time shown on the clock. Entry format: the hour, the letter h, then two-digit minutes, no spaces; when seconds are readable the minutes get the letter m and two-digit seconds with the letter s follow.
1h50
